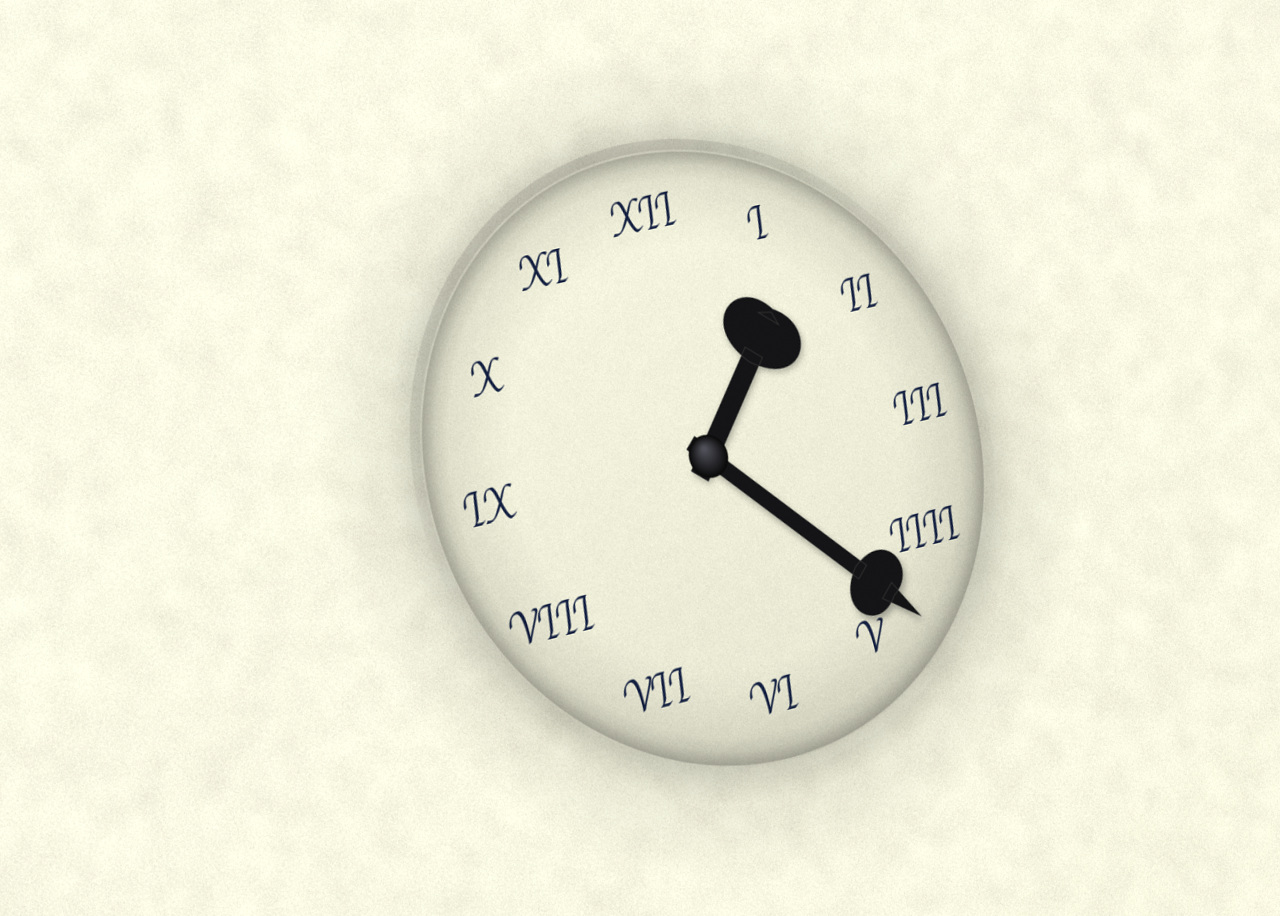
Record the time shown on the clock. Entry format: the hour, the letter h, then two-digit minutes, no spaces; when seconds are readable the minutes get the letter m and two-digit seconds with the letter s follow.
1h23
